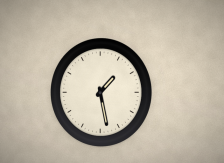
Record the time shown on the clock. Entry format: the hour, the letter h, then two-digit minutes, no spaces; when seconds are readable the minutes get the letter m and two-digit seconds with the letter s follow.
1h28
